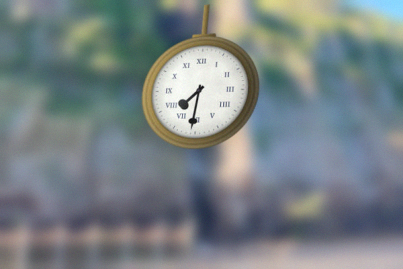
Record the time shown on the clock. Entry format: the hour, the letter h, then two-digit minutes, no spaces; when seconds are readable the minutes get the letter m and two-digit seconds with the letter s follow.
7h31
